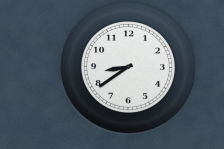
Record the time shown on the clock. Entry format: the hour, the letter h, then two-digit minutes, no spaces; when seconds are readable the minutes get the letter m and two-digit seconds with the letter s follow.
8h39
